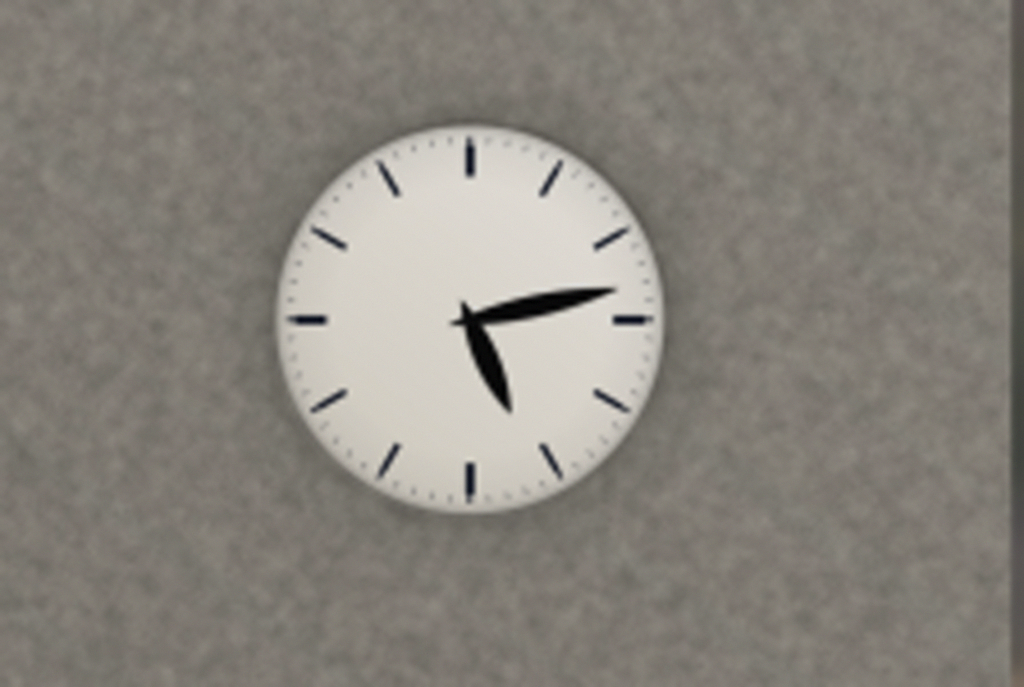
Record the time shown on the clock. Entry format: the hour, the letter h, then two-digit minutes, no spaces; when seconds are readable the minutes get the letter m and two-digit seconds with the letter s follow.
5h13
